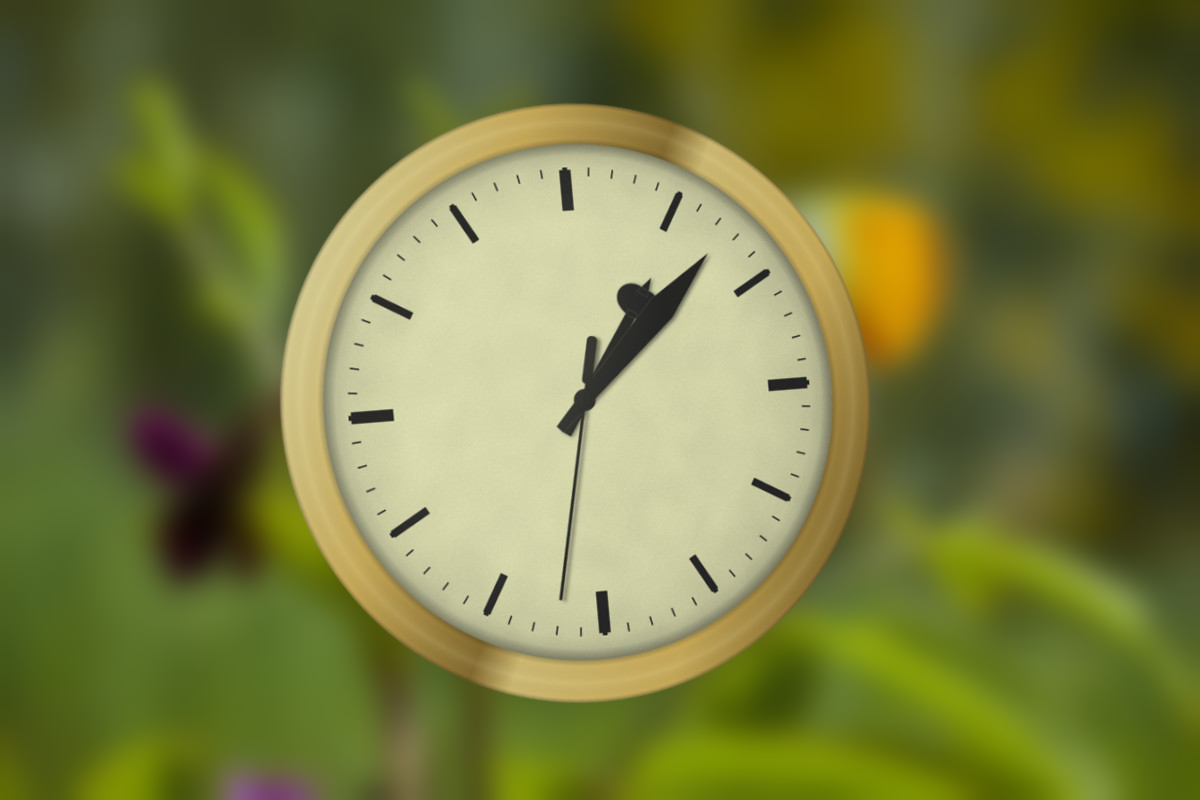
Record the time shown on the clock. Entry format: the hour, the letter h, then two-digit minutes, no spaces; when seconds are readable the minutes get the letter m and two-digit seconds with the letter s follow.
1h07m32s
